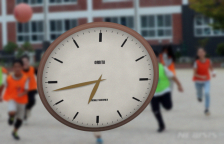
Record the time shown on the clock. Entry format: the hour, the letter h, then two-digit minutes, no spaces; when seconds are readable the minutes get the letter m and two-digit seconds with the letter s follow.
6h43
